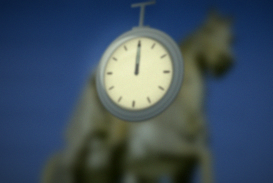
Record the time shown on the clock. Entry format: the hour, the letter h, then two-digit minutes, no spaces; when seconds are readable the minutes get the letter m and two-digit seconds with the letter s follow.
12h00
